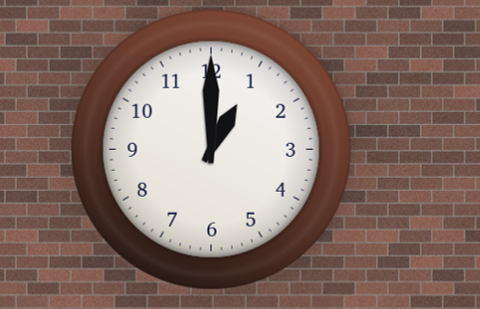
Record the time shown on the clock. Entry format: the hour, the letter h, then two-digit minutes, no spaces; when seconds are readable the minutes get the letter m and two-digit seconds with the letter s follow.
1h00
